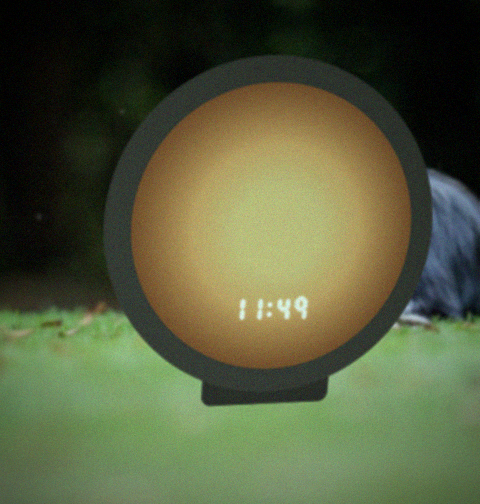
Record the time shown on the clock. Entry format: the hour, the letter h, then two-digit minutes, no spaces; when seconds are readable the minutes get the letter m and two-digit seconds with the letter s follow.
11h49
